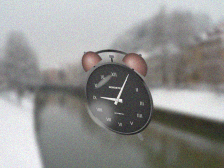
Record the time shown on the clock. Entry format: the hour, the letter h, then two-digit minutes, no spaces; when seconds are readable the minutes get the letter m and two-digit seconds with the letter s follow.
9h05
